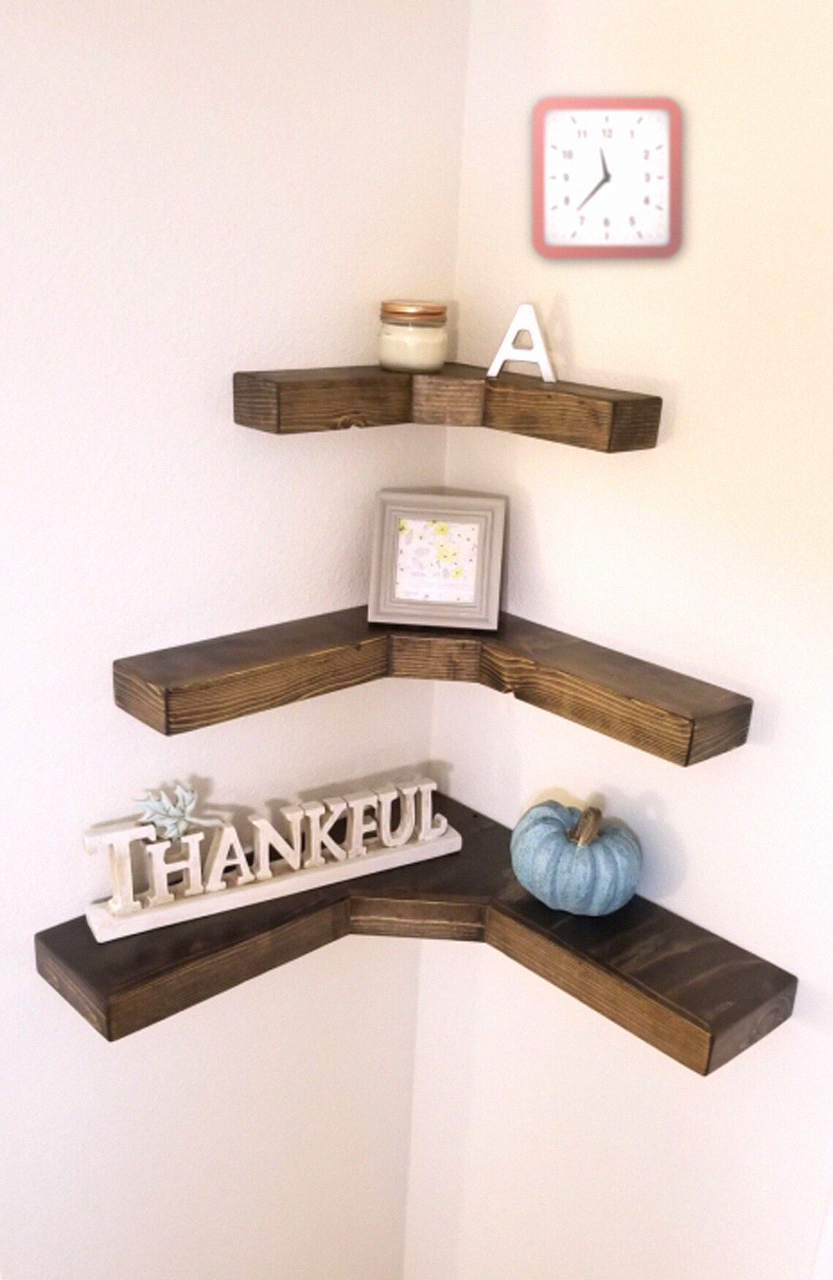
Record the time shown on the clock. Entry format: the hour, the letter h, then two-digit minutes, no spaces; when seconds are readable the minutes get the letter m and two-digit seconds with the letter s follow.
11h37
